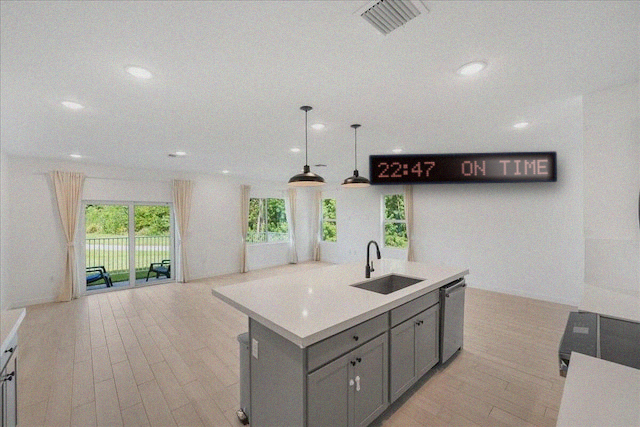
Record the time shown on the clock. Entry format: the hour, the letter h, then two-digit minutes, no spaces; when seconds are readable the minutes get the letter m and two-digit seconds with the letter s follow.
22h47
